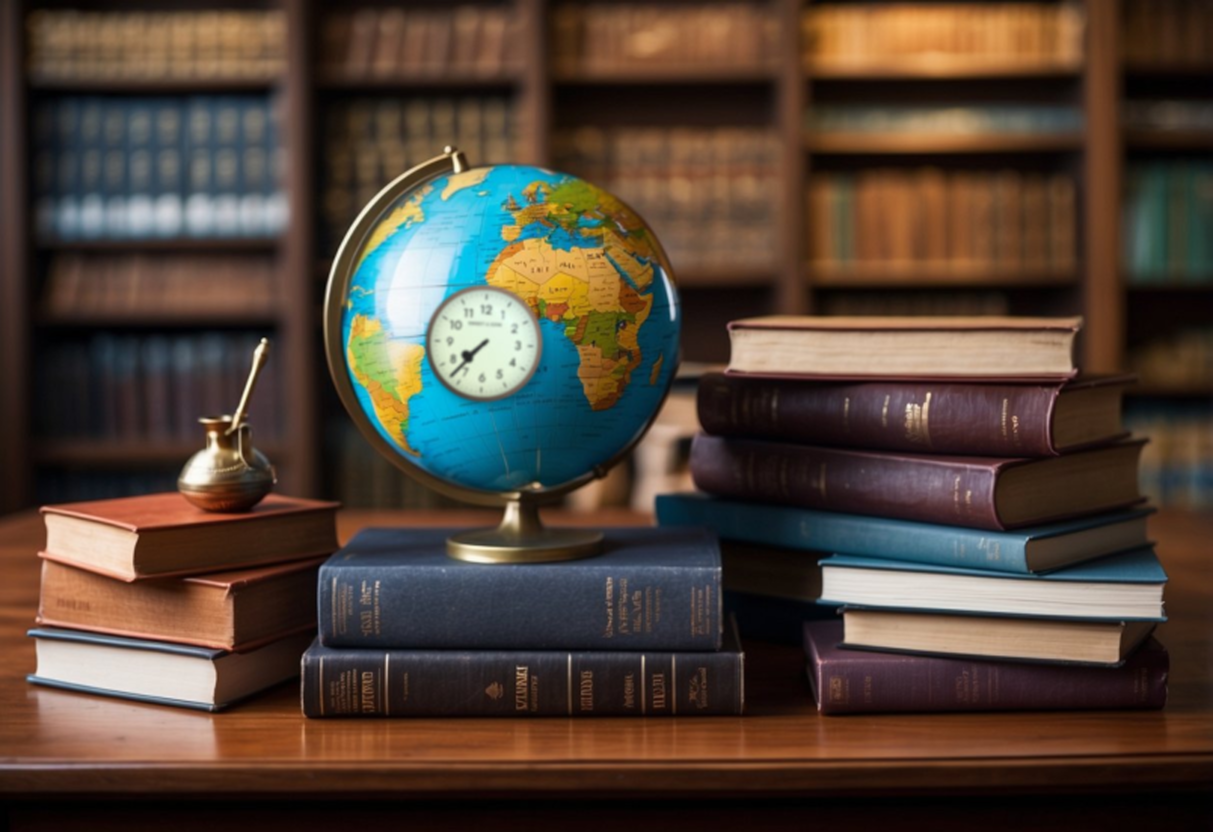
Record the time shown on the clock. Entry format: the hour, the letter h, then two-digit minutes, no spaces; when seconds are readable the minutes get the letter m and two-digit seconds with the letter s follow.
7h37
